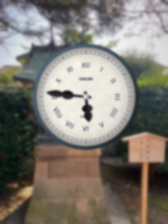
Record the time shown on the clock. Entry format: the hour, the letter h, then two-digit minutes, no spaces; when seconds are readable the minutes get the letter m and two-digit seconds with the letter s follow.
5h46
